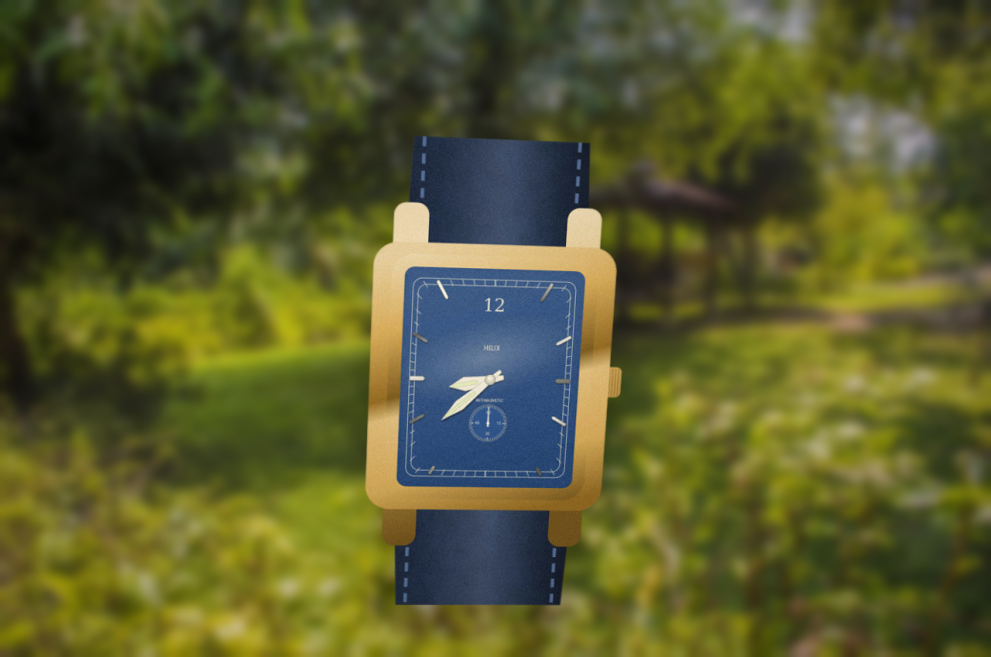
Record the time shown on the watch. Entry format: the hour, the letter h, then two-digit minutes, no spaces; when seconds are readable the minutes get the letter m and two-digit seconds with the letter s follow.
8h38
